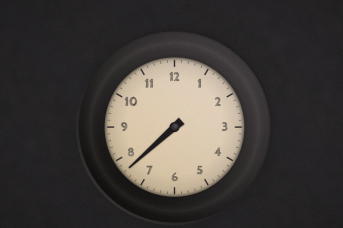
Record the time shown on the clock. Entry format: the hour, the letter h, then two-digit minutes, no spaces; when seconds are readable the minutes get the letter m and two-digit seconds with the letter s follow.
7h38
